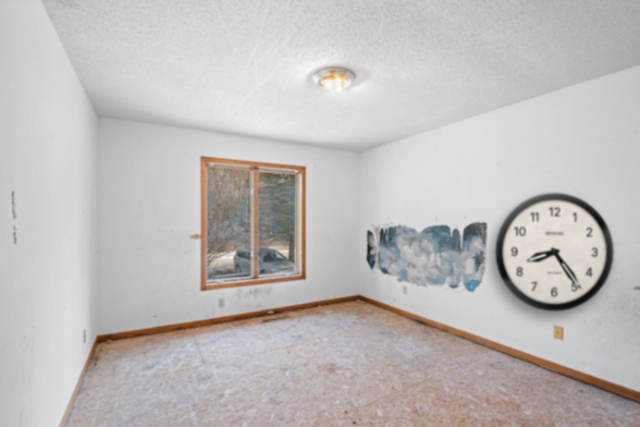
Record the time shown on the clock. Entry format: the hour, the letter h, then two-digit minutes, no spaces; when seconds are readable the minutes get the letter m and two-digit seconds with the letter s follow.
8h24
